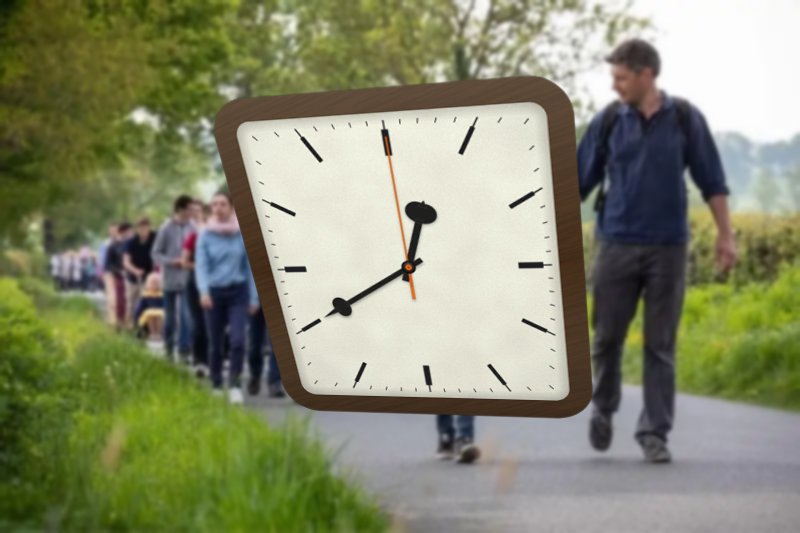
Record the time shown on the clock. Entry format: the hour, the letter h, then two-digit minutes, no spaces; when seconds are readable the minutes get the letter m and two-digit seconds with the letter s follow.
12h40m00s
